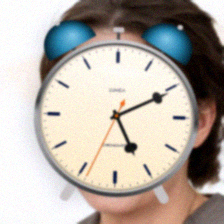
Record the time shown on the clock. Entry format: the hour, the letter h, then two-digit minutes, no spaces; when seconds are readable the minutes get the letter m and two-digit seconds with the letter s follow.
5h10m34s
